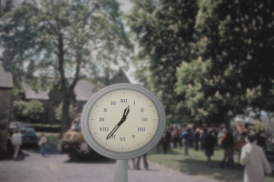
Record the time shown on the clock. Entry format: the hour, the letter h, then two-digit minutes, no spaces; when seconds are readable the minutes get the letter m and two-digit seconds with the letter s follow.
12h36
